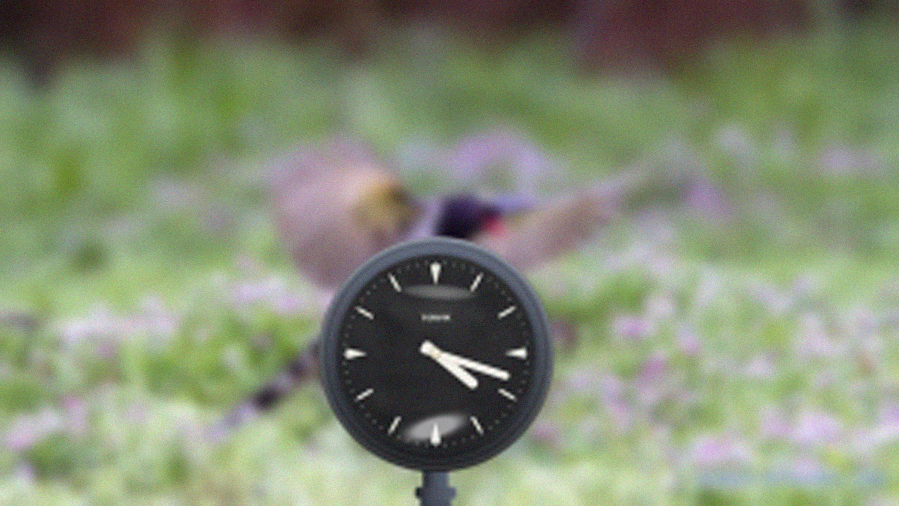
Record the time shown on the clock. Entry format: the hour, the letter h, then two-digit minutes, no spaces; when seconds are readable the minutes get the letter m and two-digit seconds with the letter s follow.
4h18
